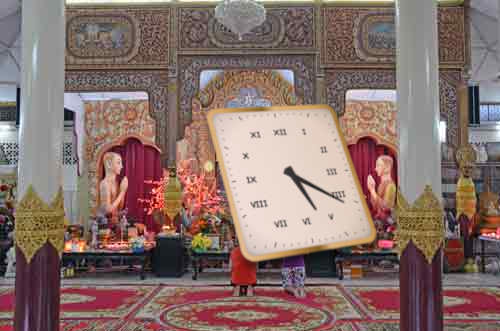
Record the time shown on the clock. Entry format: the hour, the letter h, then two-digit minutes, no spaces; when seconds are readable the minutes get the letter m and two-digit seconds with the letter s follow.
5h21
